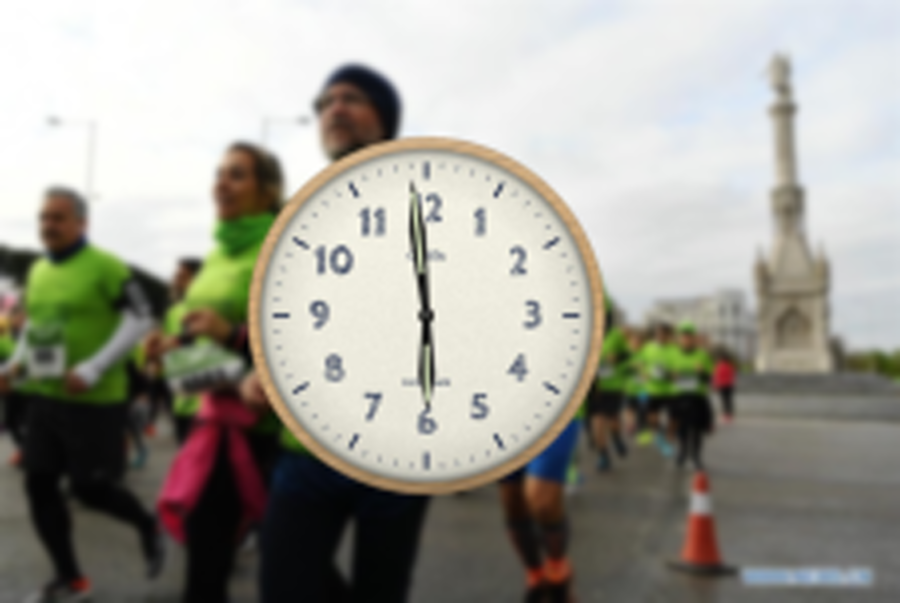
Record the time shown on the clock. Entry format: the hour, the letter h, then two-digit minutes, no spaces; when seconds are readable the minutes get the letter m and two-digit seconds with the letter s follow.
5h59
